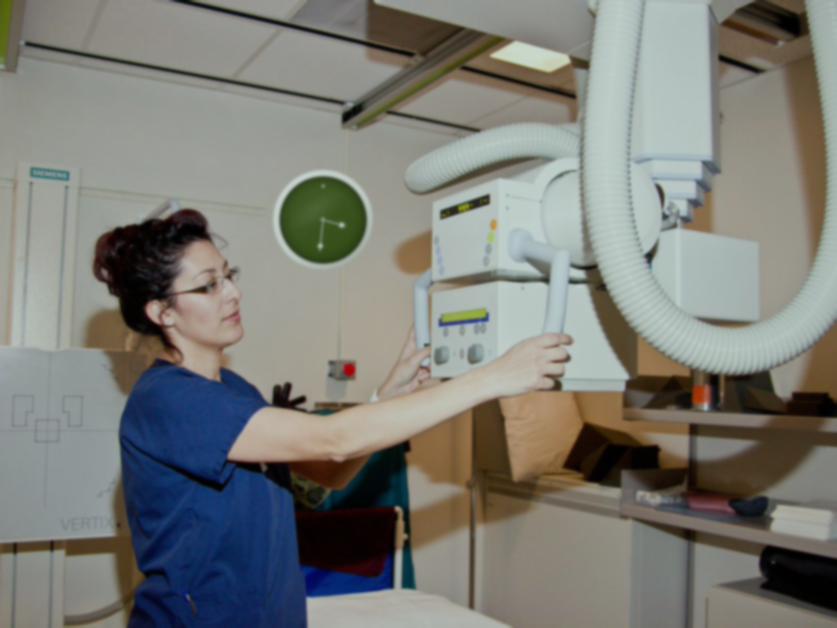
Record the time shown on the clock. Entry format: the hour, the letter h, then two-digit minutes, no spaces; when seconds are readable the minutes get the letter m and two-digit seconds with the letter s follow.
3h31
